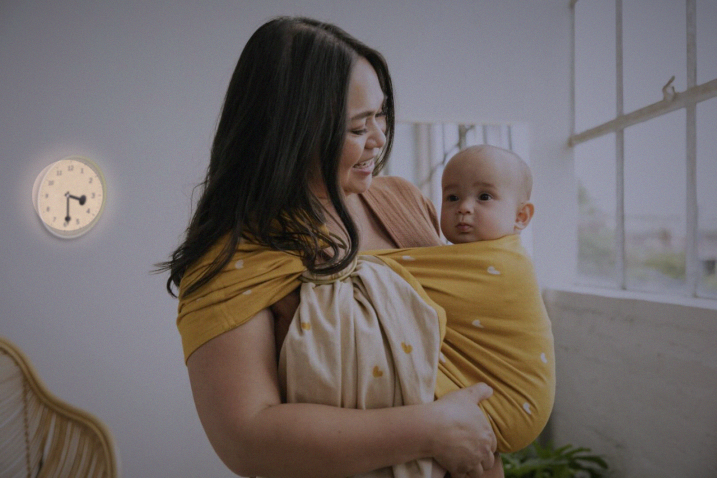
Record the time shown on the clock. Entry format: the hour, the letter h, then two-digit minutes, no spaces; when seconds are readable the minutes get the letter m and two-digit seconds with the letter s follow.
3h29
